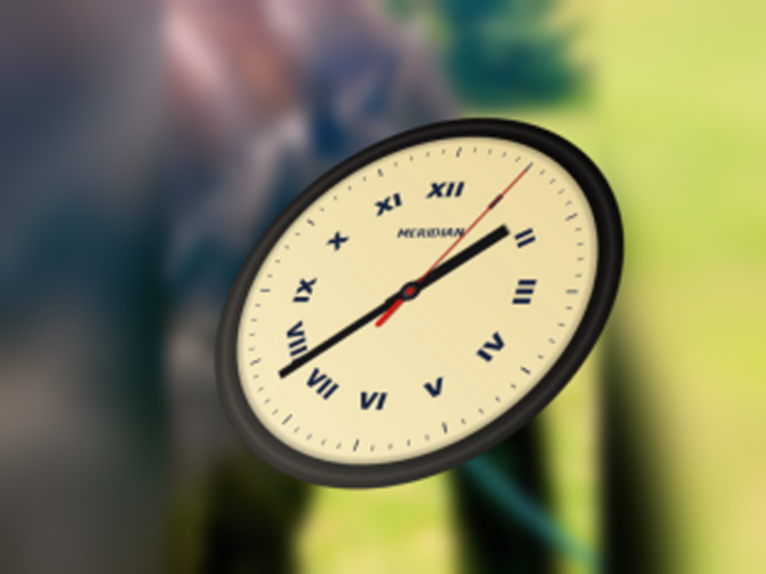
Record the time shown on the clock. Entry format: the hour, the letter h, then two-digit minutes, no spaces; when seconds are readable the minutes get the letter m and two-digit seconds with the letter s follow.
1h38m05s
